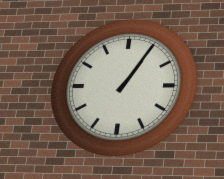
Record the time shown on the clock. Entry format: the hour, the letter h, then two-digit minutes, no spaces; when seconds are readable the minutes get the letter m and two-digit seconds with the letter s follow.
1h05
